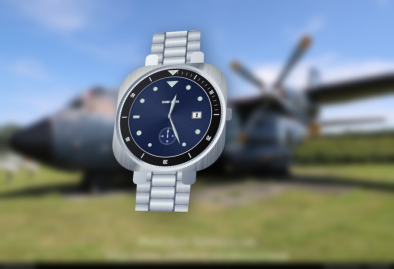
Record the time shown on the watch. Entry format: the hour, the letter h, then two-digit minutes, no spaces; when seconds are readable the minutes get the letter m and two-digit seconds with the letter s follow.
12h26
